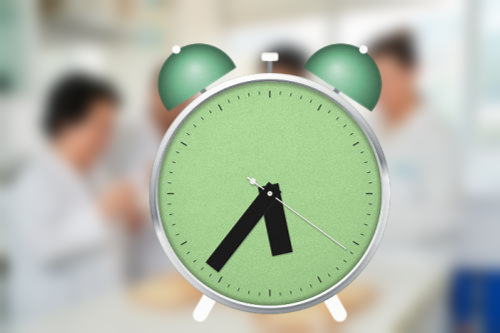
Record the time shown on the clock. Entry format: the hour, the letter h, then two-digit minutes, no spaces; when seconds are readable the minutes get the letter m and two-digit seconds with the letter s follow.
5h36m21s
